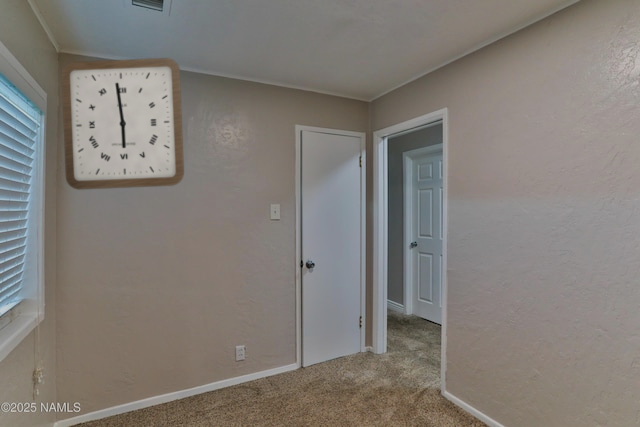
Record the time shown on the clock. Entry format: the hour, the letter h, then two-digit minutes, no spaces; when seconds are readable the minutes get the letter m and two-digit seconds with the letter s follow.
5h59
